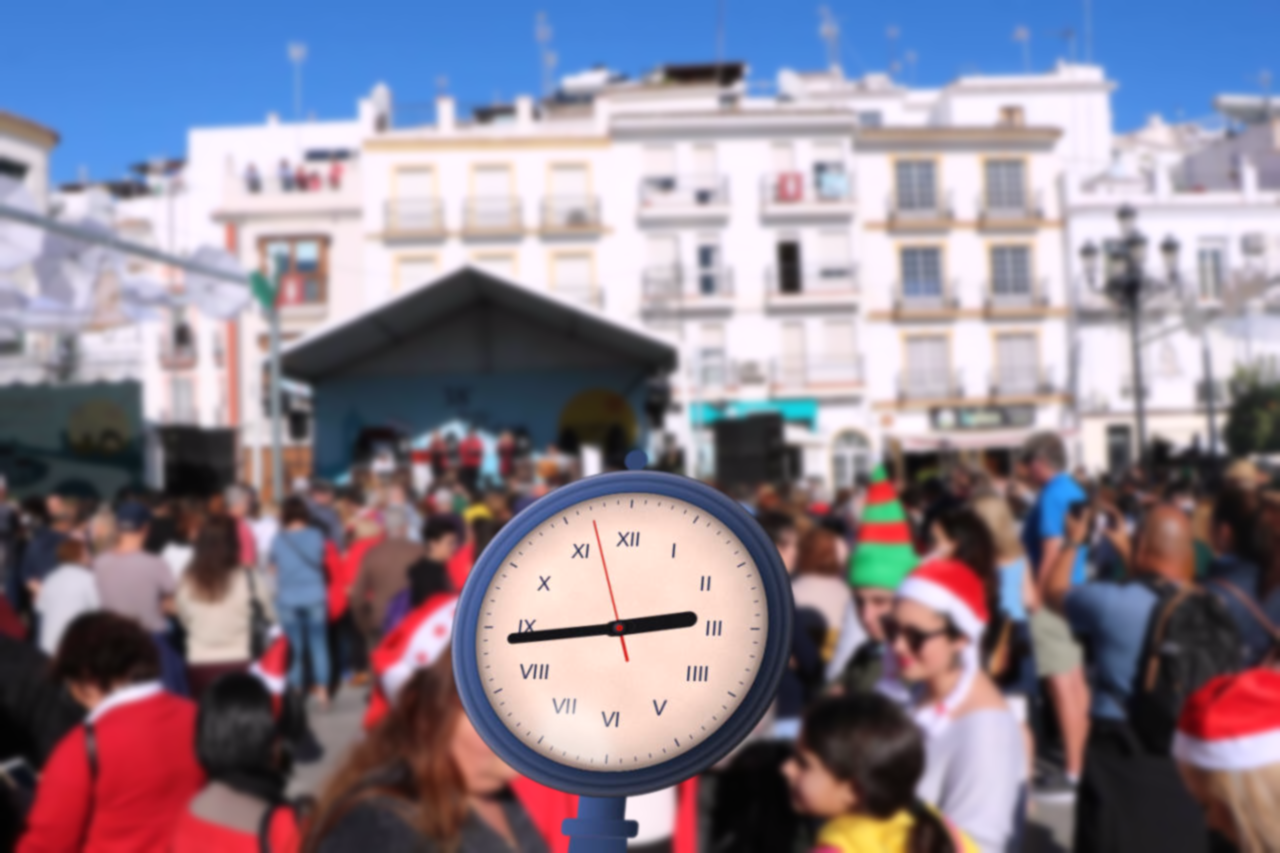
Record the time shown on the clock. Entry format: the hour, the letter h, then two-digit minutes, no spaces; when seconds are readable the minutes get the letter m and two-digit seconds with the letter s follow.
2h43m57s
